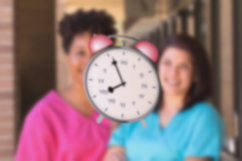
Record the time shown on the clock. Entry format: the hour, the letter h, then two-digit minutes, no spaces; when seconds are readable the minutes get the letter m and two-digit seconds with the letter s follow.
7h56
